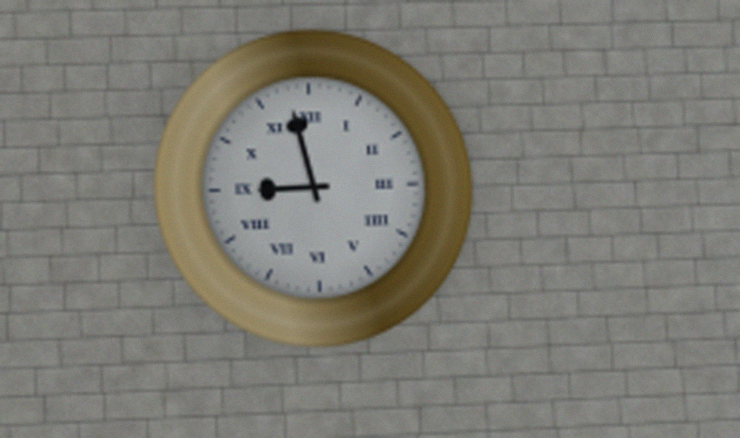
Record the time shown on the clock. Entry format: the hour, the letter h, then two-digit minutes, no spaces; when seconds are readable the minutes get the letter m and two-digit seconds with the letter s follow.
8h58
